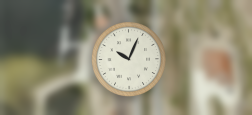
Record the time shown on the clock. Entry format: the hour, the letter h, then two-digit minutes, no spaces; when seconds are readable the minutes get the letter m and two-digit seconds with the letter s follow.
10h04
